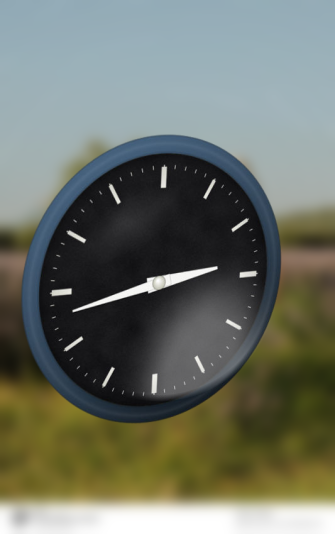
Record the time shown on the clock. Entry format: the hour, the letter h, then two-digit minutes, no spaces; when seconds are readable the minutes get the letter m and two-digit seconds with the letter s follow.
2h43
